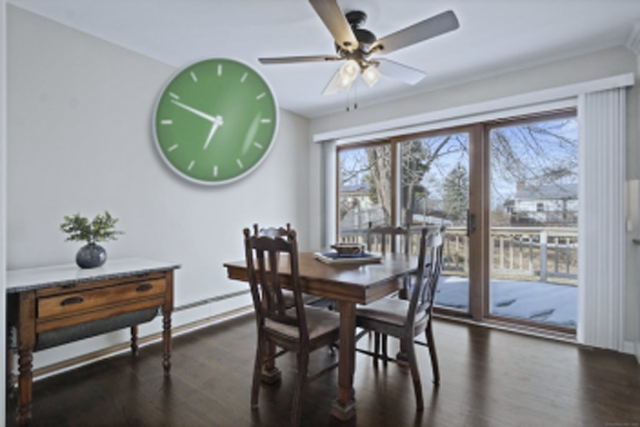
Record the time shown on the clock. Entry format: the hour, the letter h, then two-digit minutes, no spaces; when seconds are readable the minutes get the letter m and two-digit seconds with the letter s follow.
6h49
